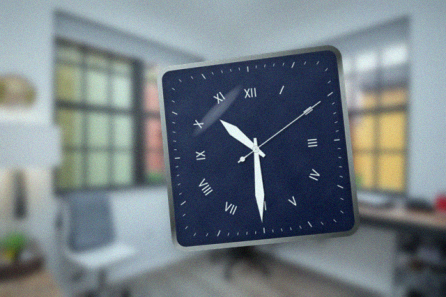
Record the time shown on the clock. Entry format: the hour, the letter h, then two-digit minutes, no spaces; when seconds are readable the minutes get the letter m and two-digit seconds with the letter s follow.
10h30m10s
